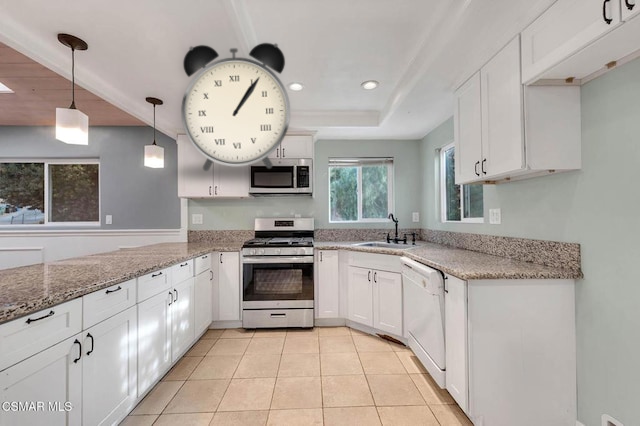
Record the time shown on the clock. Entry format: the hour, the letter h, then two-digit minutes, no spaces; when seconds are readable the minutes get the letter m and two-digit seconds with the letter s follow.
1h06
